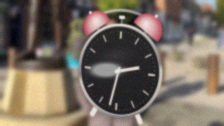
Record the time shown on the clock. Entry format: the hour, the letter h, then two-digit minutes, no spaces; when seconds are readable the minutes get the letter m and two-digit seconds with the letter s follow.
2h32
